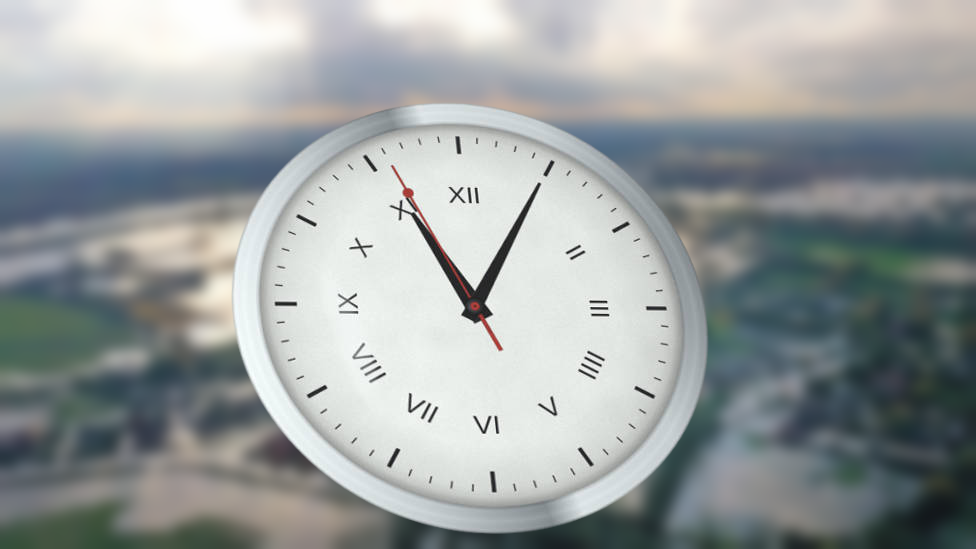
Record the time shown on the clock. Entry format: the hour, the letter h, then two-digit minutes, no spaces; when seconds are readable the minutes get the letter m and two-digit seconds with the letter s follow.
11h04m56s
